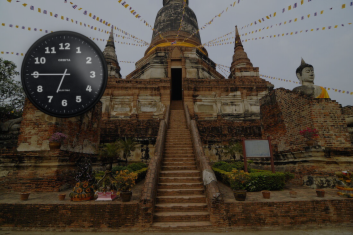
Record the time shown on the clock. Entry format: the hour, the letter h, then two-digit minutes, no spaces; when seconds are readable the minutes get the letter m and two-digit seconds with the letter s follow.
6h45
